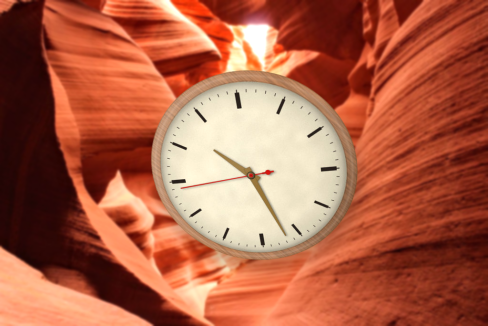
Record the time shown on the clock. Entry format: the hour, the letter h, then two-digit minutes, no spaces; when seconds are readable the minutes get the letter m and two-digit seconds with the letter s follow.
10h26m44s
